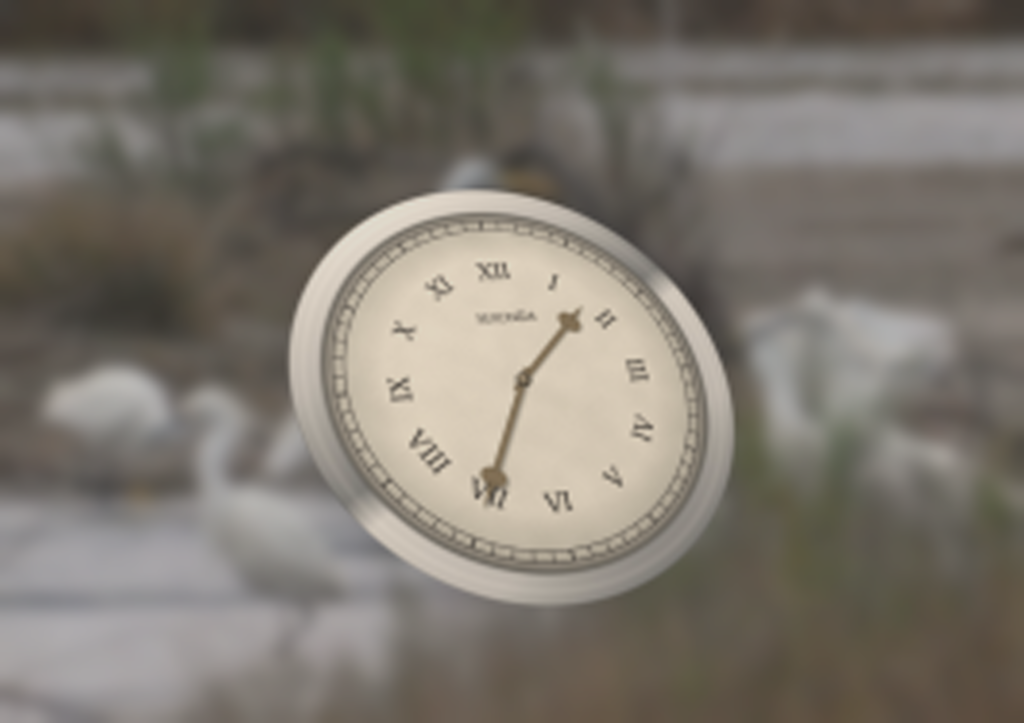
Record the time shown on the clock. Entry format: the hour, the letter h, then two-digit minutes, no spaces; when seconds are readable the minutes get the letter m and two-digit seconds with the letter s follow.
1h35
